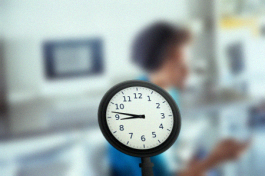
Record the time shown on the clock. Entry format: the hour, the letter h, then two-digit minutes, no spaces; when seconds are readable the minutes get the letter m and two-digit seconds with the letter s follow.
8h47
